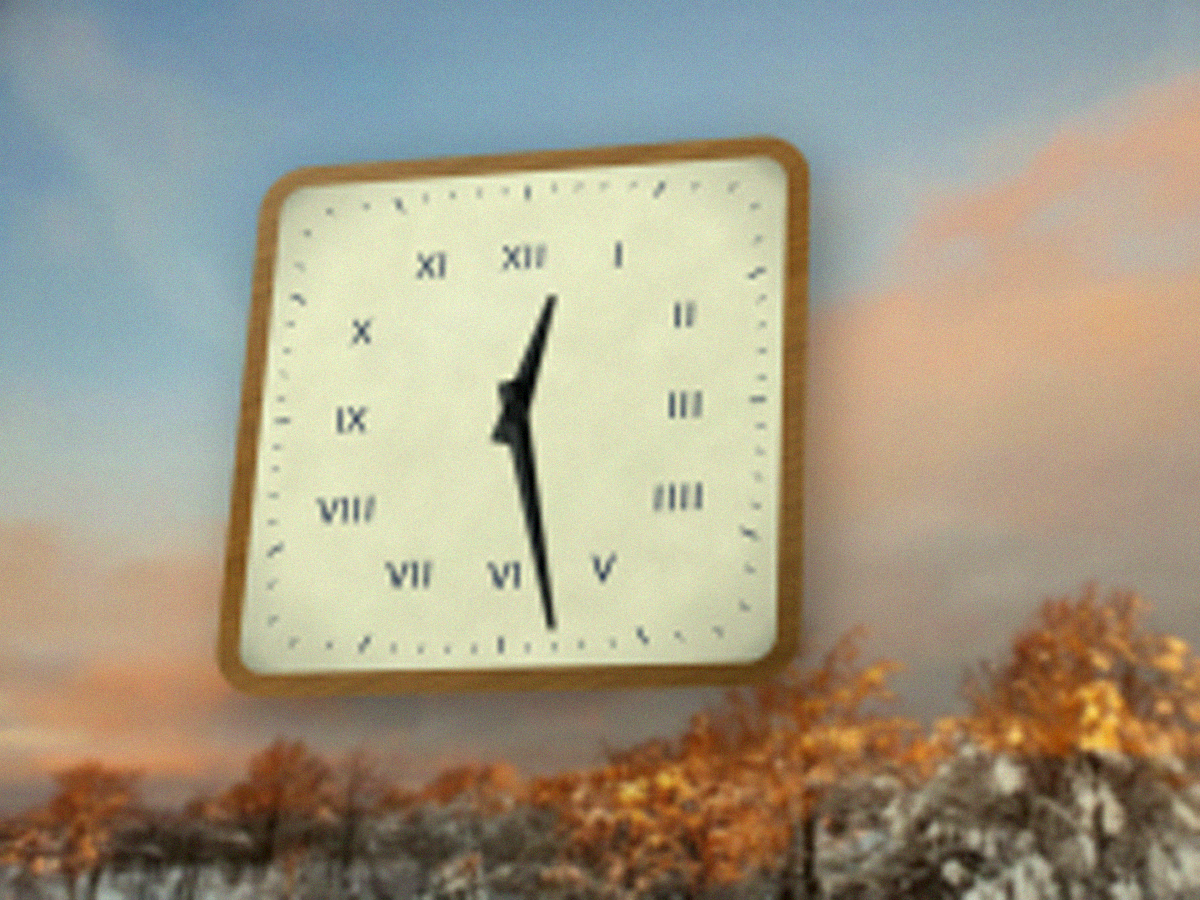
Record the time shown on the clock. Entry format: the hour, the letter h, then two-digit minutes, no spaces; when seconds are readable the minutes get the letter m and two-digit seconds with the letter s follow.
12h28
